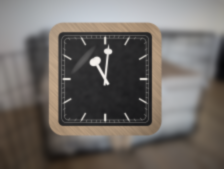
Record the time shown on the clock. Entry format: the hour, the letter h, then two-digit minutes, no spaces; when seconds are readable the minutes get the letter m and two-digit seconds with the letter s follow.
11h01
